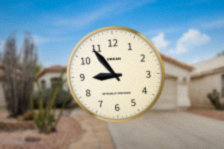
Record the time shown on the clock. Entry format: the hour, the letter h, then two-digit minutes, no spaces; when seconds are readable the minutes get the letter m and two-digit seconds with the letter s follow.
8h54
